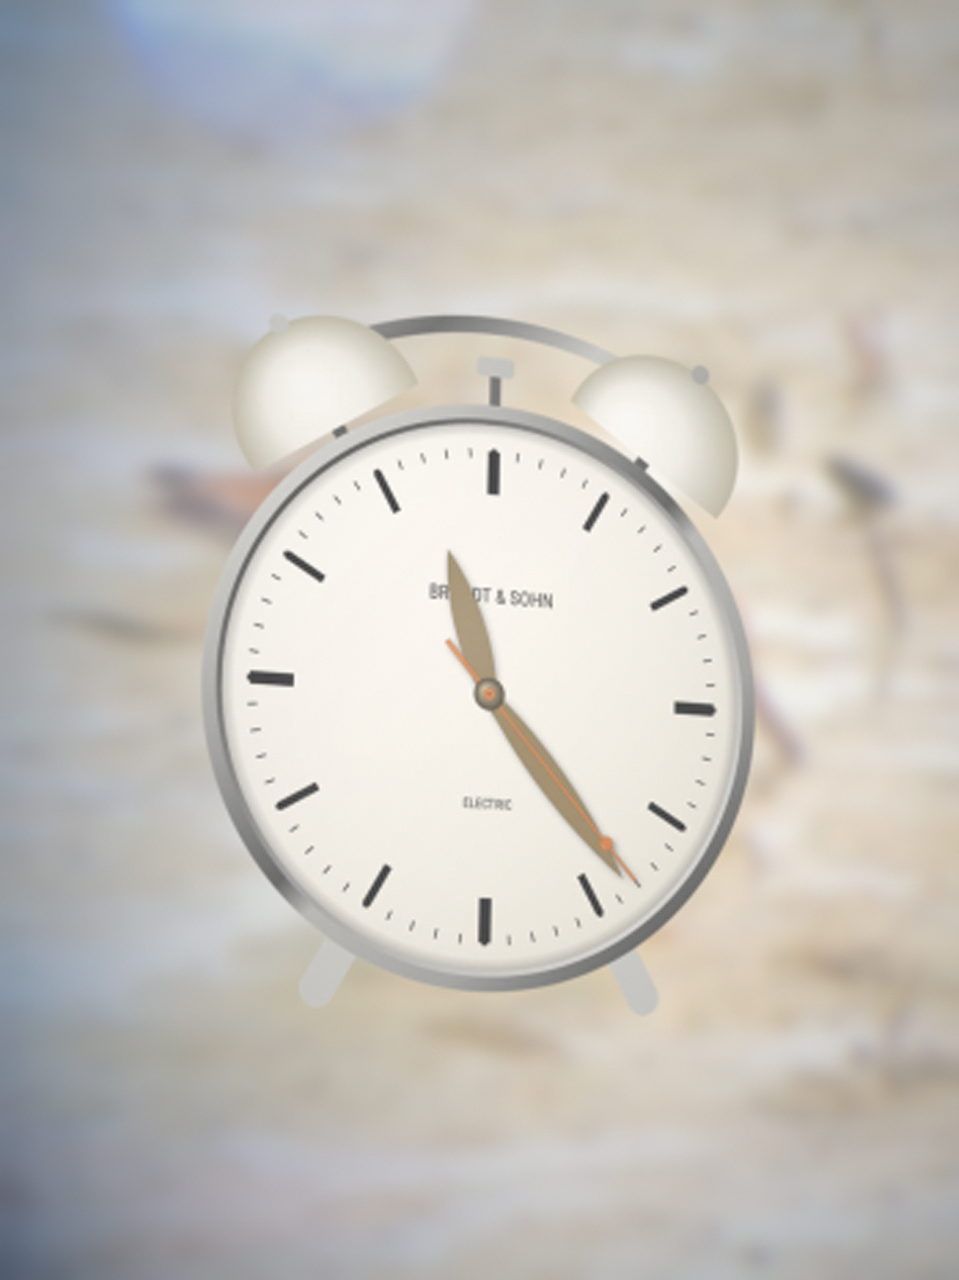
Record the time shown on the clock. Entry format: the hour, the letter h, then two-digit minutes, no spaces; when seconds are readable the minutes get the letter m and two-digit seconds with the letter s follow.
11h23m23s
